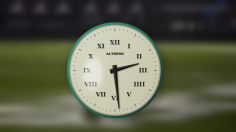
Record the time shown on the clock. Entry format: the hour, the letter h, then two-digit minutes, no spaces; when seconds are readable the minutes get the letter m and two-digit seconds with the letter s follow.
2h29
